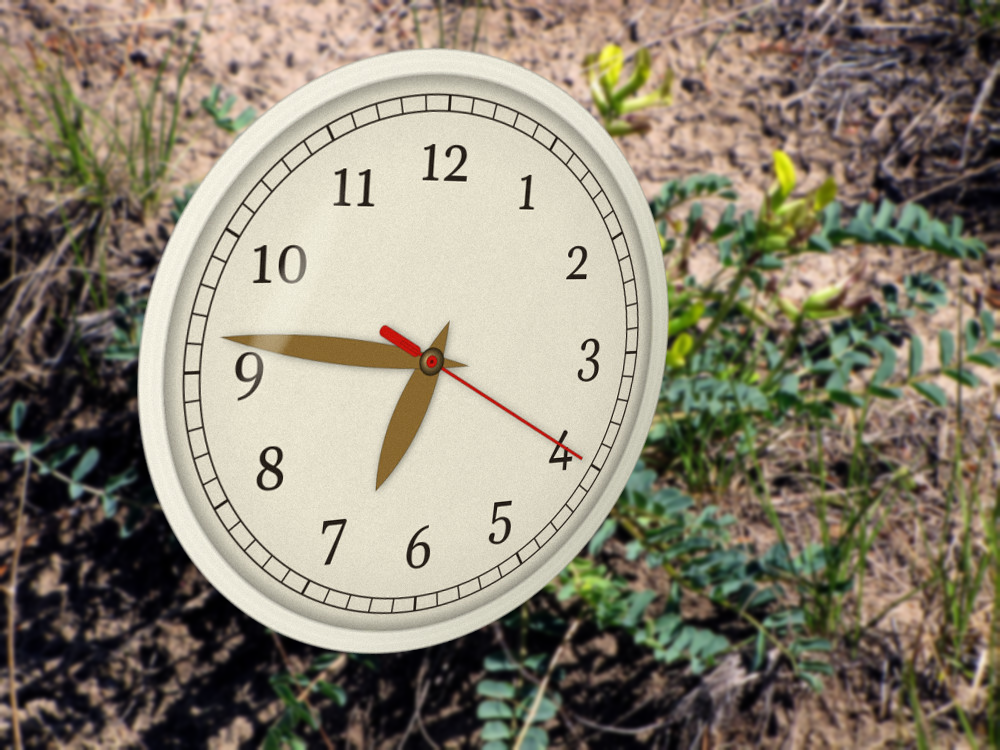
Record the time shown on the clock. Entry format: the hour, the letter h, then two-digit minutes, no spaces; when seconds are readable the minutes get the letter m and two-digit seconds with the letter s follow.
6h46m20s
